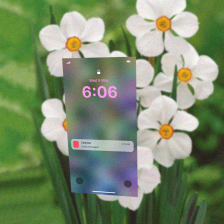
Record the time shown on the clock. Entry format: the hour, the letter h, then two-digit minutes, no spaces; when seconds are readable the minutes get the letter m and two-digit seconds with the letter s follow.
6h06
